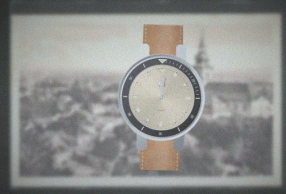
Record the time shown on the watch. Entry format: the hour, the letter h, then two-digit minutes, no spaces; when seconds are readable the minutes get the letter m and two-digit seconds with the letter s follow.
12h01
